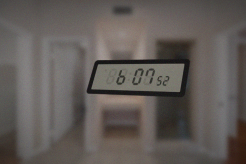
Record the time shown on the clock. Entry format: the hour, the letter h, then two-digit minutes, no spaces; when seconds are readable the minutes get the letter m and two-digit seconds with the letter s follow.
6h07m52s
